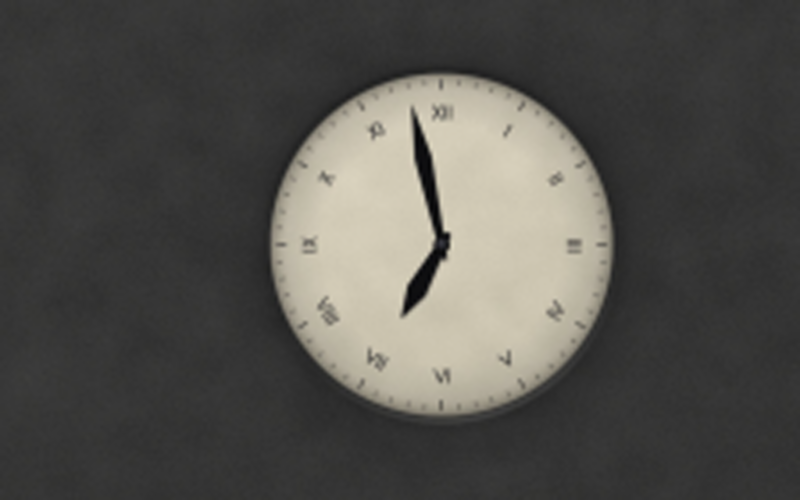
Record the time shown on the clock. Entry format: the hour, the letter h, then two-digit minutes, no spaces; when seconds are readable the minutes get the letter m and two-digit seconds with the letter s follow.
6h58
